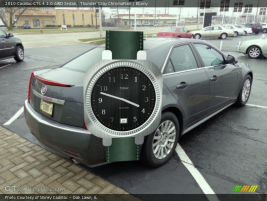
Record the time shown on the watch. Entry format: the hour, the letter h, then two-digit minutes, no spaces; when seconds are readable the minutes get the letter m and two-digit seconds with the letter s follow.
3h48
